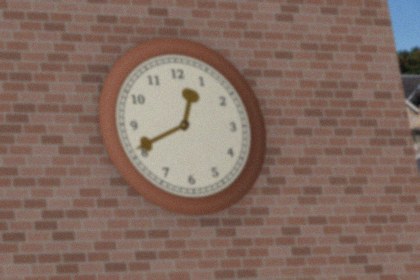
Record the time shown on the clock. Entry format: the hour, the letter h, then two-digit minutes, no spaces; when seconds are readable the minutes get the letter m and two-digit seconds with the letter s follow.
12h41
